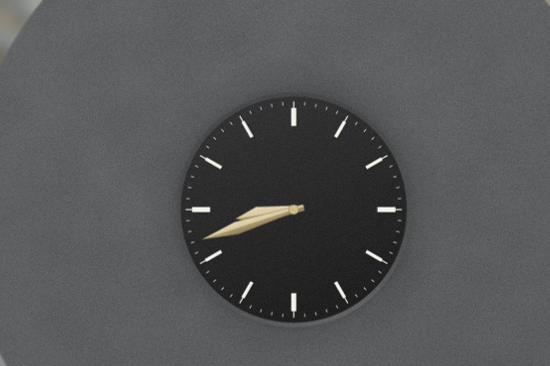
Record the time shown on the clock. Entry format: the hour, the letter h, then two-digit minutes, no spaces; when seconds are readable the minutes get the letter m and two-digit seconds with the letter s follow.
8h42
